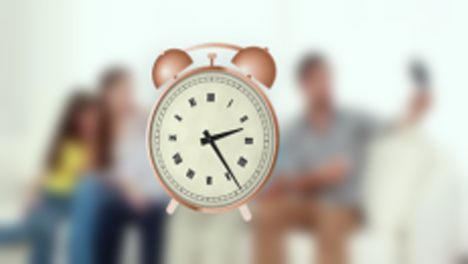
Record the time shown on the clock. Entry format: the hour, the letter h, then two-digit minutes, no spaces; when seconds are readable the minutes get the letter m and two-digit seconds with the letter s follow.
2h24
